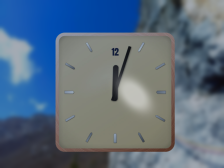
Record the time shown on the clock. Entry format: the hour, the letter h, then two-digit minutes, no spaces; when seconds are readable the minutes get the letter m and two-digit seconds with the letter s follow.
12h03
